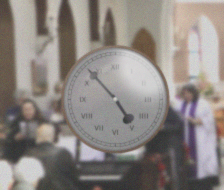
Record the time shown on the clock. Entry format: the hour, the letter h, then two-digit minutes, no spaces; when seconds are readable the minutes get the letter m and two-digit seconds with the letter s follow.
4h53
